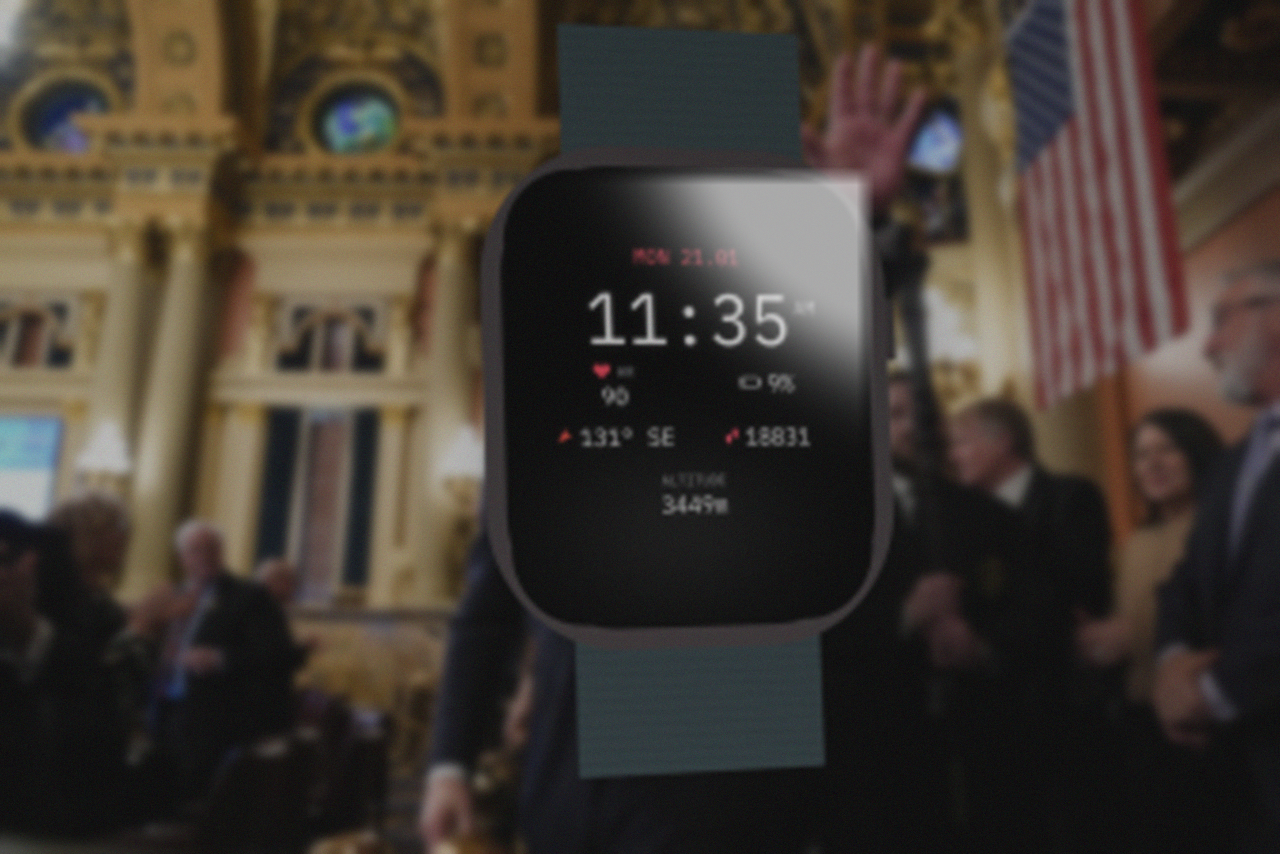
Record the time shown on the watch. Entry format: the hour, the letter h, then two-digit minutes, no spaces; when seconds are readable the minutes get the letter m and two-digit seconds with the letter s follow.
11h35
